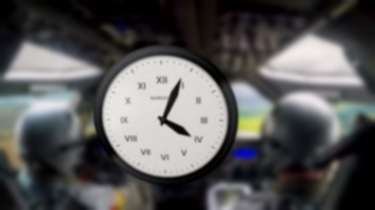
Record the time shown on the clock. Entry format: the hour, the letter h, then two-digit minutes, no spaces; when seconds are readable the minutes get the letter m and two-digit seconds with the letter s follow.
4h04
